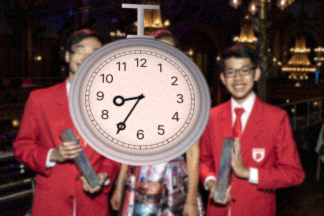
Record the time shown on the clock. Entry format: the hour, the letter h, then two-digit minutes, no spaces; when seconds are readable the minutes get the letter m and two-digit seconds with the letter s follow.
8h35
